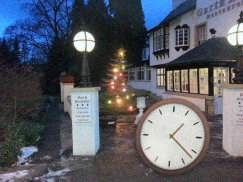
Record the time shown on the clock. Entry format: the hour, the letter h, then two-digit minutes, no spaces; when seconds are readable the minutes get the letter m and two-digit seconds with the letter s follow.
1h22
